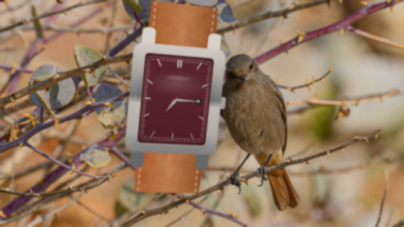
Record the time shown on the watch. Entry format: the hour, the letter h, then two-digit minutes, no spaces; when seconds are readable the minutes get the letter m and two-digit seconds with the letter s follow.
7h15
